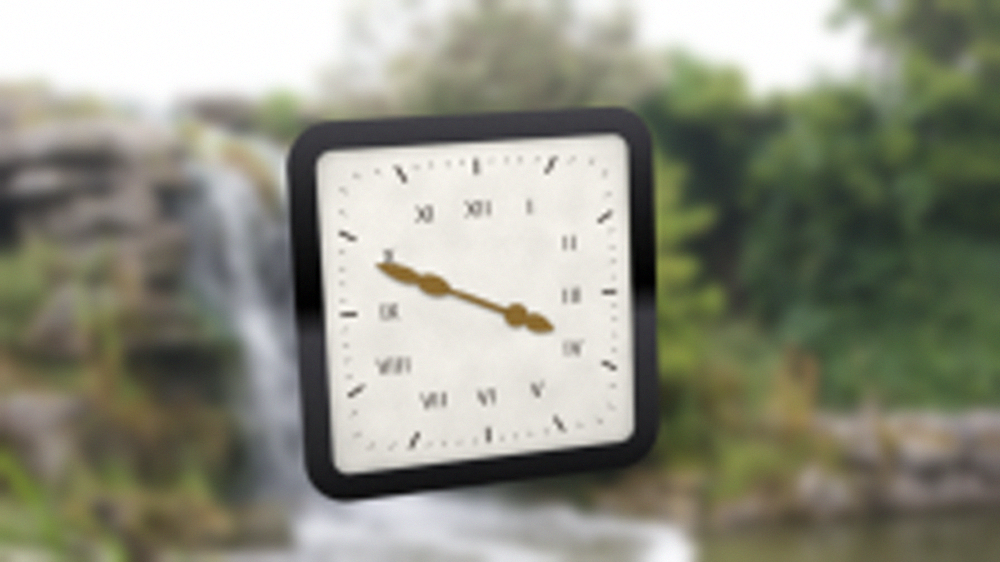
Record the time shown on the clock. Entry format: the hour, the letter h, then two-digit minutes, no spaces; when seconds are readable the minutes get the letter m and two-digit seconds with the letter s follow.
3h49
